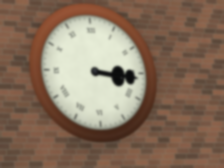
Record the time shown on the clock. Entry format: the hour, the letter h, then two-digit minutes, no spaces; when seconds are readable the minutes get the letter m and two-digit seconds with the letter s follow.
3h16
